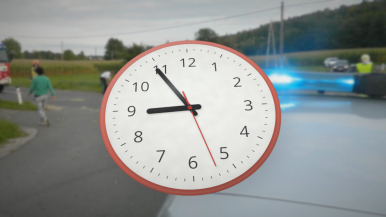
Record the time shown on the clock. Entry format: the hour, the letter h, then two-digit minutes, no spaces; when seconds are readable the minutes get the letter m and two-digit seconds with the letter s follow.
8h54m27s
